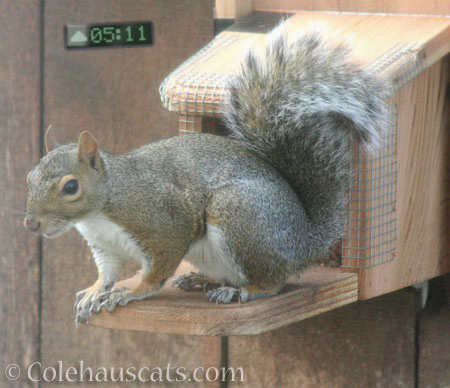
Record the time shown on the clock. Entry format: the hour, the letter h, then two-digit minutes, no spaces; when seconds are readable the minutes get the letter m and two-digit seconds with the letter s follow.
5h11
